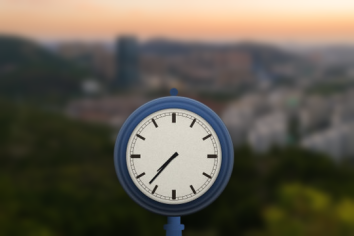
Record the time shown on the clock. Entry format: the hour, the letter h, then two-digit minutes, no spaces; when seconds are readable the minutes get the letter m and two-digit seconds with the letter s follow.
7h37
